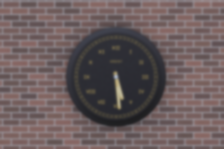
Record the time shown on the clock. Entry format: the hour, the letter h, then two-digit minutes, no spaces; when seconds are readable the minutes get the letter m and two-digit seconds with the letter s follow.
5h29
